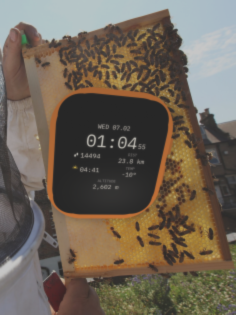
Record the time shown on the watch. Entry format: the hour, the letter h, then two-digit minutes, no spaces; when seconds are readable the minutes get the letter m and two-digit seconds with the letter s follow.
1h04
